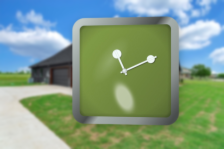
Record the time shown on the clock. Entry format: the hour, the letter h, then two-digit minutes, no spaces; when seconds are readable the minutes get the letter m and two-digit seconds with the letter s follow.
11h11
